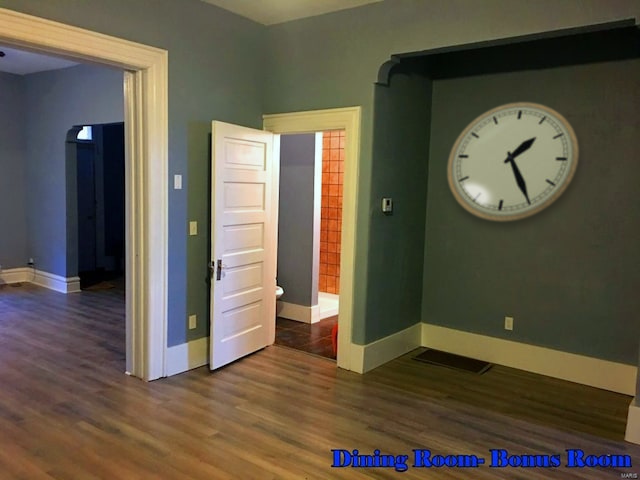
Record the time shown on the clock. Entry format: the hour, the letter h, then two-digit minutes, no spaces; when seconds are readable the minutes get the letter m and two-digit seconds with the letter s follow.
1h25
